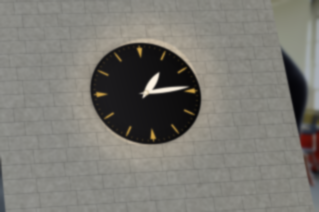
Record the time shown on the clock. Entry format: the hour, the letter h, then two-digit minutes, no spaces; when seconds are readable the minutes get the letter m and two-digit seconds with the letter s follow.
1h14
